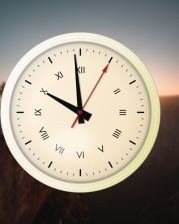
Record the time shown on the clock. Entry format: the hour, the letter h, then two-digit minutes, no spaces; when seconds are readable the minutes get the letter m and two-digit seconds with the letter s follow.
9h59m05s
